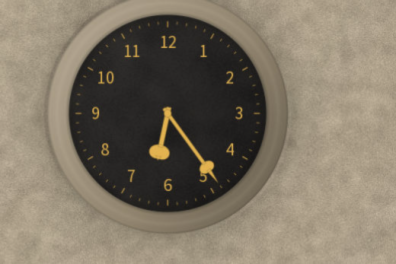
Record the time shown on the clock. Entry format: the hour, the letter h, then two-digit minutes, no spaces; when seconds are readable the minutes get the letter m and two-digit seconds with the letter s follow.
6h24
